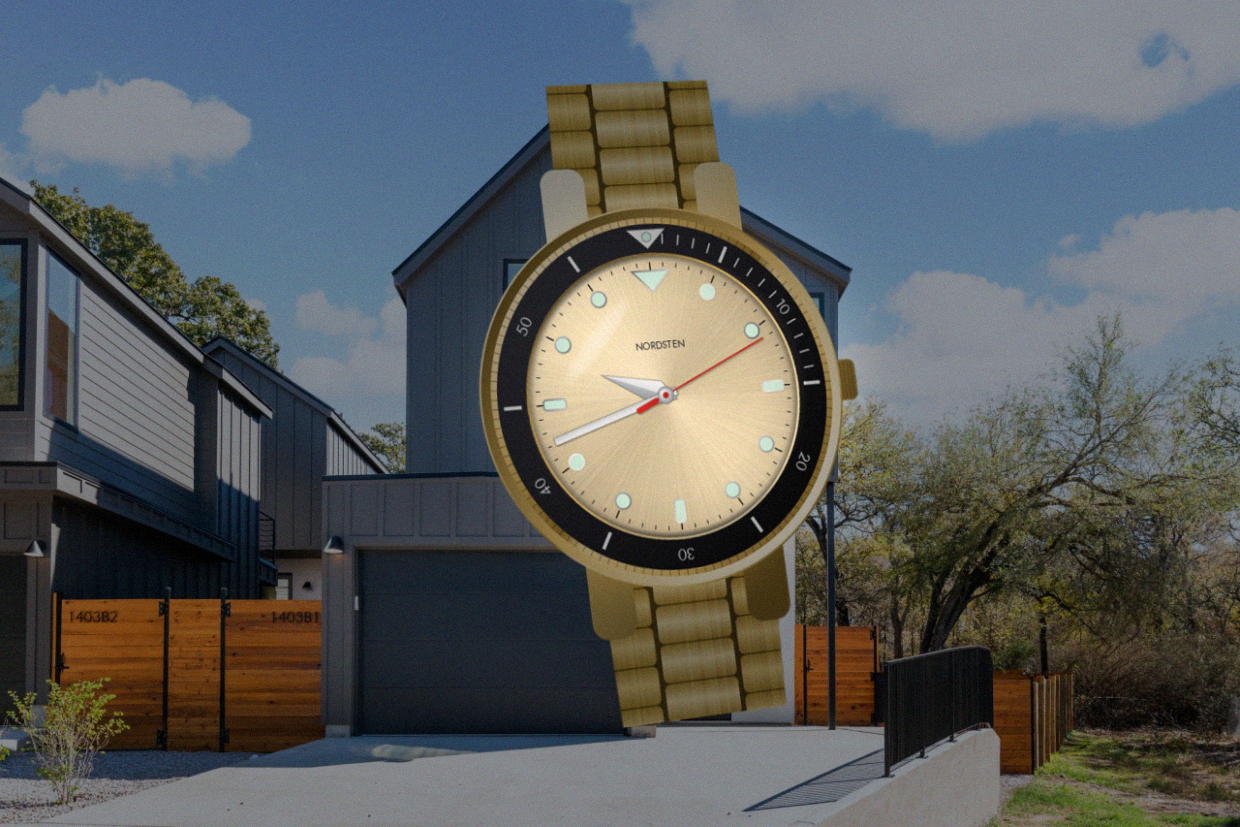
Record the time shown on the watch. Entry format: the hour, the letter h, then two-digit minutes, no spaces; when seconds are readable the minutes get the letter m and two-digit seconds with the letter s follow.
9h42m11s
